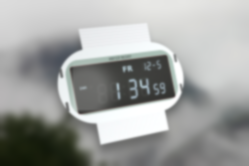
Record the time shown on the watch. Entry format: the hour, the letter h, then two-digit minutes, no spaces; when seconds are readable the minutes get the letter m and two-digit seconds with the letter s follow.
1h34
